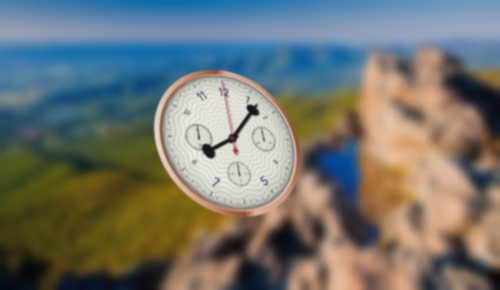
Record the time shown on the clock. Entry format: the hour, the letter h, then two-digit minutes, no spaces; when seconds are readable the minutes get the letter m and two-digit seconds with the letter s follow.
8h07
